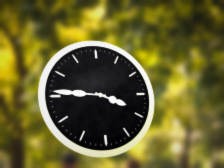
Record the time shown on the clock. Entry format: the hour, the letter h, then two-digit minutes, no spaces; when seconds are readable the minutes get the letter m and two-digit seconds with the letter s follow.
3h46
